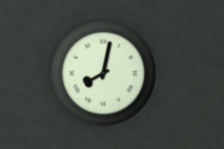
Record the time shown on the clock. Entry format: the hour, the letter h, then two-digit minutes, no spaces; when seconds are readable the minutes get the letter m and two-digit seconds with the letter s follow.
8h02
